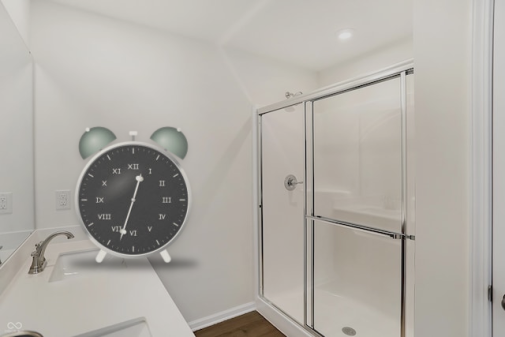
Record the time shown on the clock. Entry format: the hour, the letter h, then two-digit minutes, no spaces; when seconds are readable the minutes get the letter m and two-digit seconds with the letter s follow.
12h33
